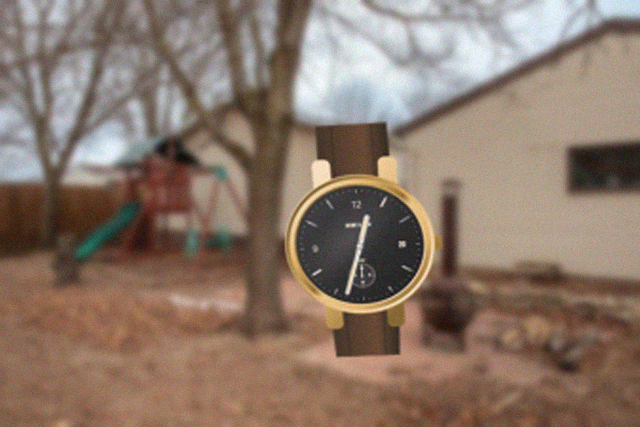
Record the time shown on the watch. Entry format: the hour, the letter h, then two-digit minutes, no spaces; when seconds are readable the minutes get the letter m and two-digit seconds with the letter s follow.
12h33
